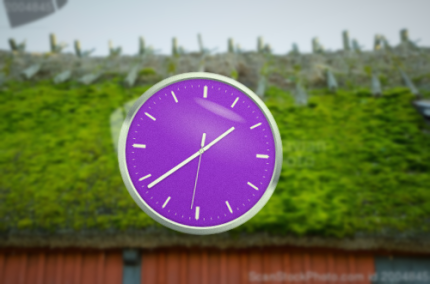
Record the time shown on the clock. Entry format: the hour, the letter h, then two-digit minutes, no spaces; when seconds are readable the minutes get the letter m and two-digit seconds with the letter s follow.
1h38m31s
